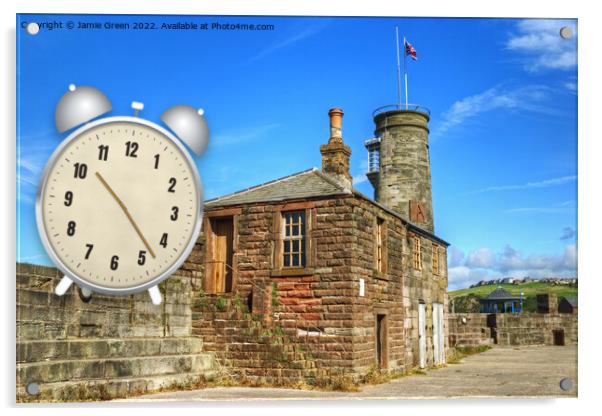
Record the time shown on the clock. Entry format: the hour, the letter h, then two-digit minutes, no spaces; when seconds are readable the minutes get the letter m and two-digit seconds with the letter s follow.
10h23
